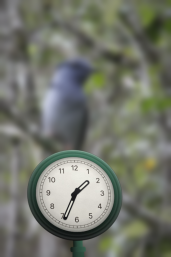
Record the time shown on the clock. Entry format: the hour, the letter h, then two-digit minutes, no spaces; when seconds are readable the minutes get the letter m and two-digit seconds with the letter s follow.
1h34
